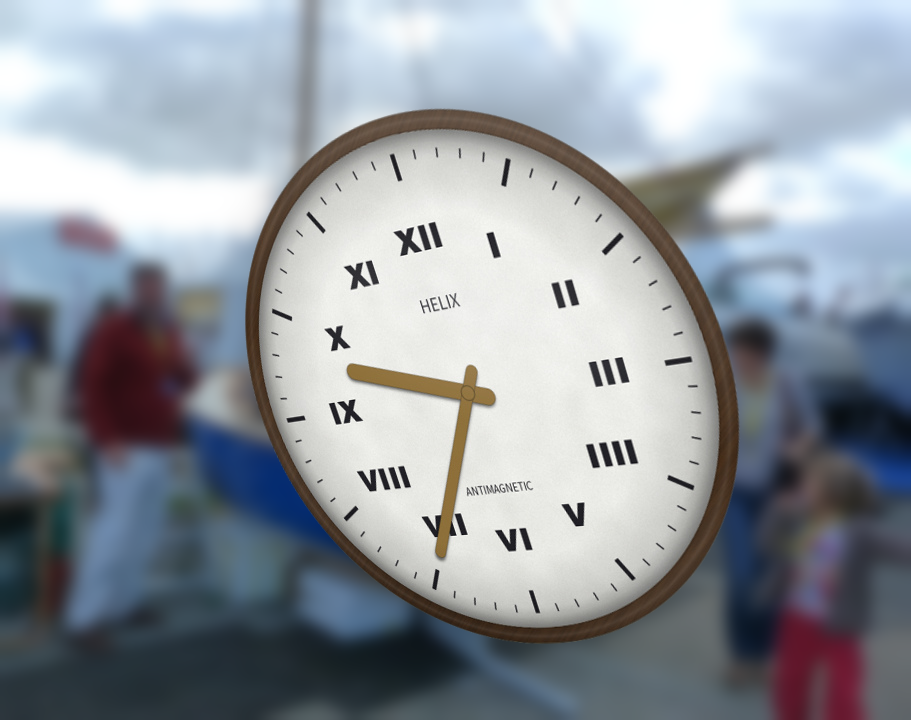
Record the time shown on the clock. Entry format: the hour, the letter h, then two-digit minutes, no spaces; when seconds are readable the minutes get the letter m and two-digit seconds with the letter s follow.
9h35
